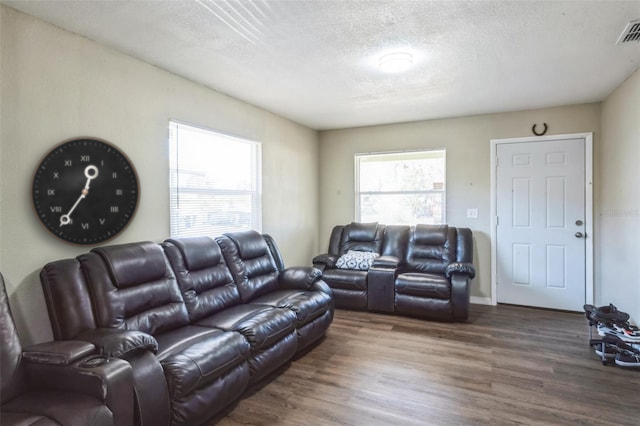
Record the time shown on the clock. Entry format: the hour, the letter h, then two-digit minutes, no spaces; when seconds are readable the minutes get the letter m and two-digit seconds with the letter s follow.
12h36
